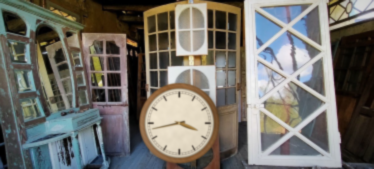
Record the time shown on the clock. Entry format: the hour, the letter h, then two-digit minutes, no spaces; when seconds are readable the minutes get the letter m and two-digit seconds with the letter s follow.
3h43
